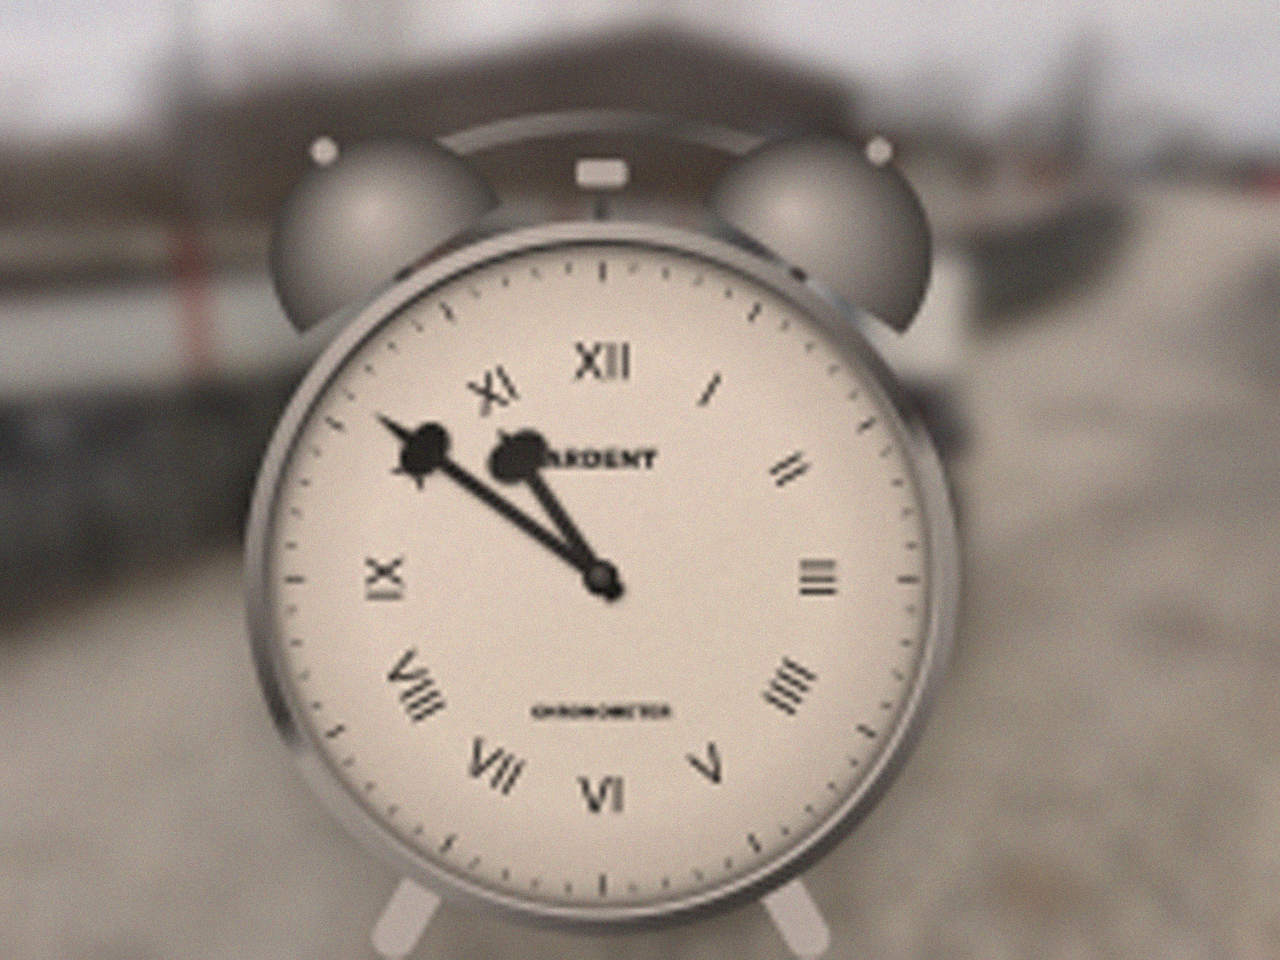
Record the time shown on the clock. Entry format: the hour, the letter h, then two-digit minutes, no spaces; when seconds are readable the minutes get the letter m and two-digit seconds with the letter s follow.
10h51
